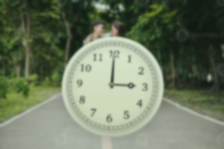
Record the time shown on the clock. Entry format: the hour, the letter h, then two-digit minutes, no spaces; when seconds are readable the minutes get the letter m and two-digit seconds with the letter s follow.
3h00
